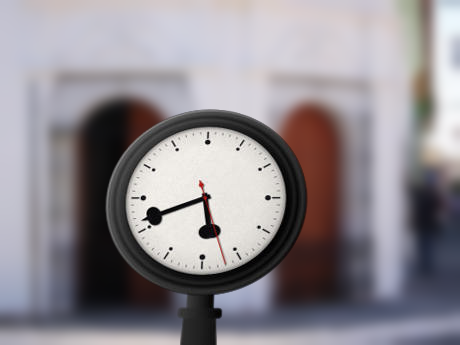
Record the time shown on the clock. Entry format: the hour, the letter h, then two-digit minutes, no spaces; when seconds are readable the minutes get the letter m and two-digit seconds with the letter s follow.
5h41m27s
